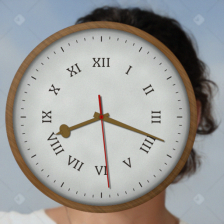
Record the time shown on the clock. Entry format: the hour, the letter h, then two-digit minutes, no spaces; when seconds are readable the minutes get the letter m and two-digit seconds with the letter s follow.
8h18m29s
